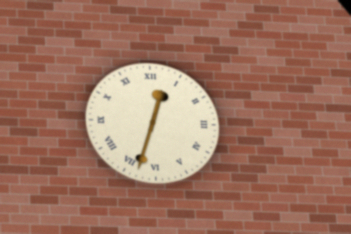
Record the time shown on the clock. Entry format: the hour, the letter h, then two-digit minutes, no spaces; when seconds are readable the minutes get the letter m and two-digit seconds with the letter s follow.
12h33
